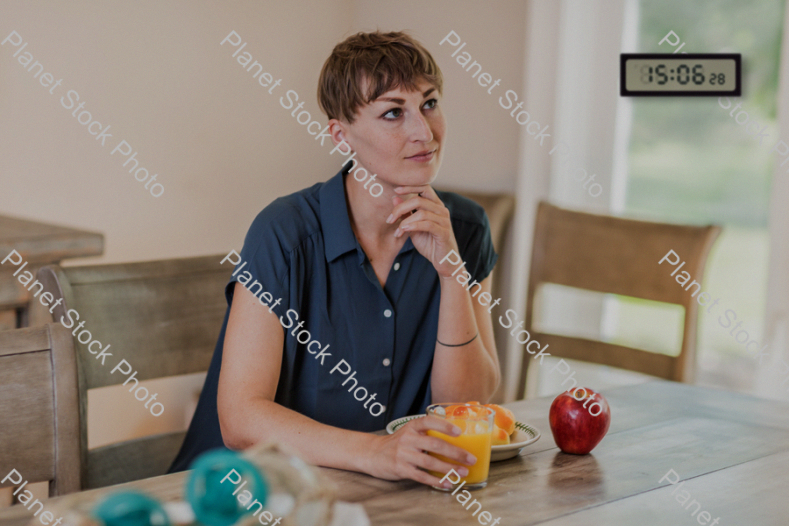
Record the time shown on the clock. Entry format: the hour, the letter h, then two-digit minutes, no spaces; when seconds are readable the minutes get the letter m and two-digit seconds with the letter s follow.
15h06m28s
